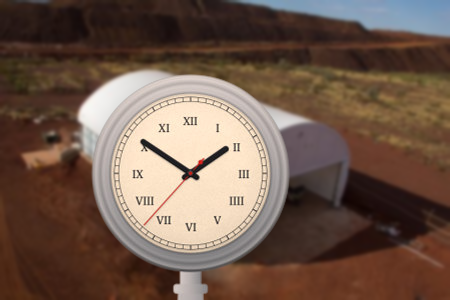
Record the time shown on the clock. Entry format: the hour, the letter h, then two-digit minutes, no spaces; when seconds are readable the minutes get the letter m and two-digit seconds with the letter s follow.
1h50m37s
